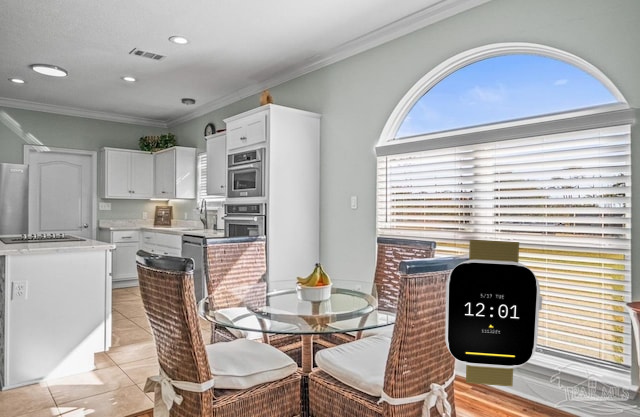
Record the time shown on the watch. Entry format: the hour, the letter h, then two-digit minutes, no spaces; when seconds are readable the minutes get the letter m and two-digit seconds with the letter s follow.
12h01
